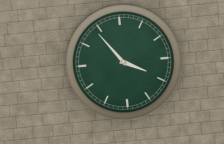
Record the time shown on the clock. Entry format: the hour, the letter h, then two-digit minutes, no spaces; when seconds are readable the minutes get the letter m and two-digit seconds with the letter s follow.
3h54
